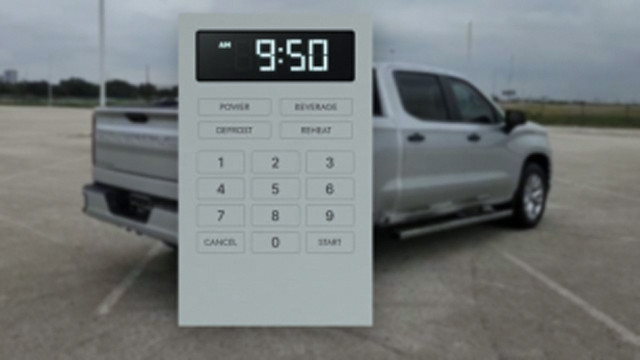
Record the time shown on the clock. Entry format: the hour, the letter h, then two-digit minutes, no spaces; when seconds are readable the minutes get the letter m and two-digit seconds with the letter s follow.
9h50
